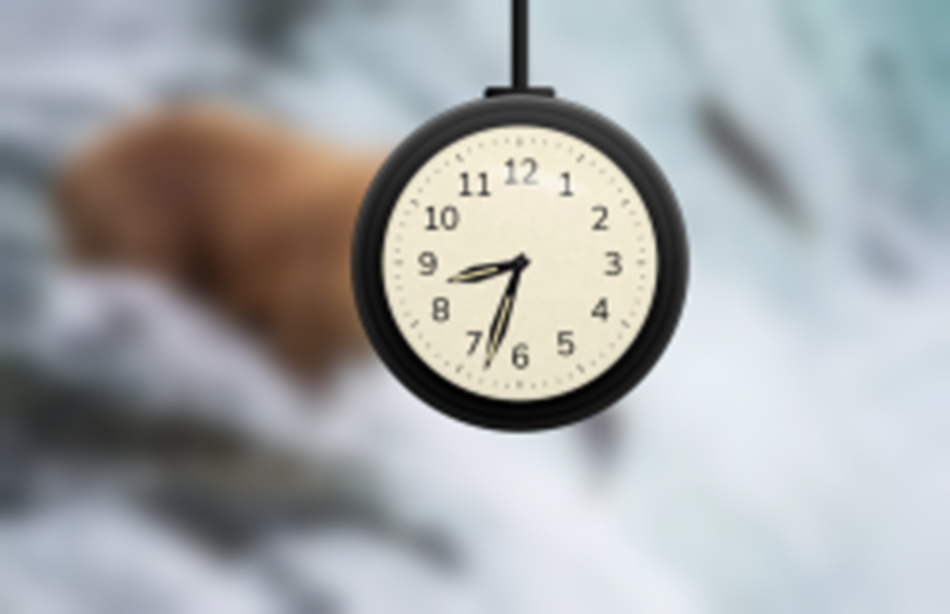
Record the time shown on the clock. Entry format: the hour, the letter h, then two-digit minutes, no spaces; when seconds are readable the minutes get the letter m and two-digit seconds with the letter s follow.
8h33
